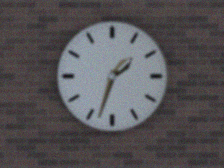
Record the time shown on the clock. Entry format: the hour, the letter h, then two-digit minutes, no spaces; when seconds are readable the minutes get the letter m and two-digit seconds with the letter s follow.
1h33
